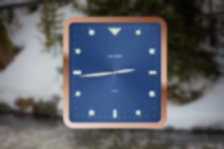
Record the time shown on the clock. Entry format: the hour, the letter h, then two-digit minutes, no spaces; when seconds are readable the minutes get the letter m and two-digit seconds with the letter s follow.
2h44
